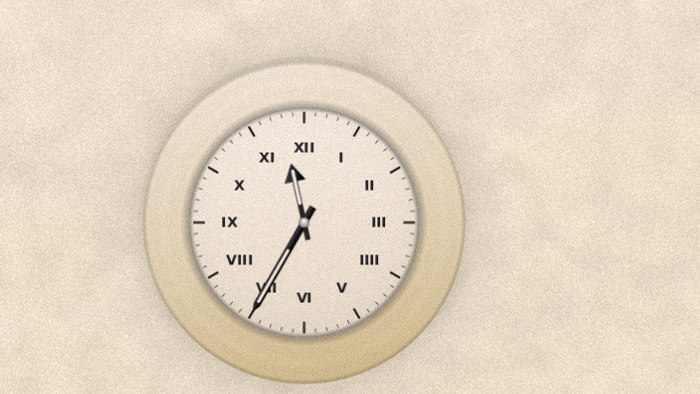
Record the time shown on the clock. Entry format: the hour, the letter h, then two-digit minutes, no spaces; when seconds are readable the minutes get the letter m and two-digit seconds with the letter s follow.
11h35
